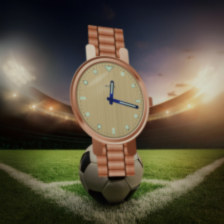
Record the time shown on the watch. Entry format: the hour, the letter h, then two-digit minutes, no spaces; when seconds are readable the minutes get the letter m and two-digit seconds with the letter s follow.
12h17
